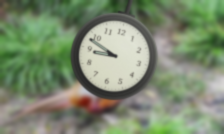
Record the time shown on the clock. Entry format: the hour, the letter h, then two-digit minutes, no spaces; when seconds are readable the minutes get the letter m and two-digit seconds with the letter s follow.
8h48
